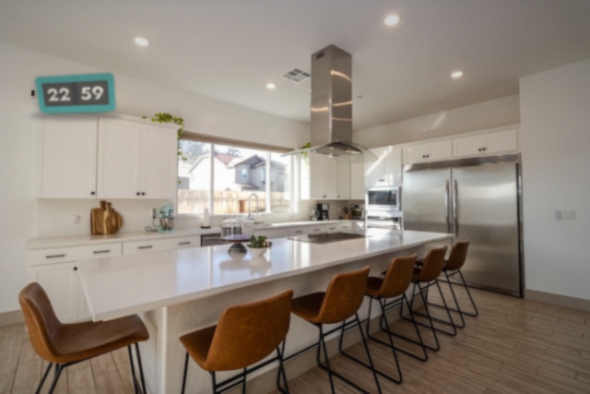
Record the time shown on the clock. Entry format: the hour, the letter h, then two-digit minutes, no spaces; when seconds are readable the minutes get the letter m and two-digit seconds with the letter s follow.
22h59
